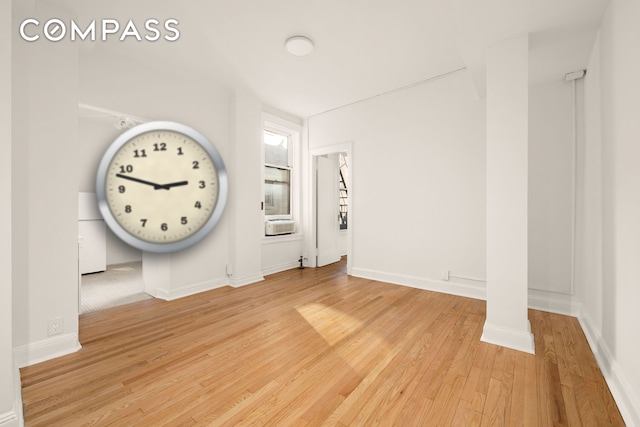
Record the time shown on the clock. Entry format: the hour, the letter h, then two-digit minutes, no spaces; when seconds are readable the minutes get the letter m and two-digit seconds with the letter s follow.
2h48
